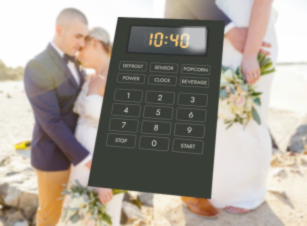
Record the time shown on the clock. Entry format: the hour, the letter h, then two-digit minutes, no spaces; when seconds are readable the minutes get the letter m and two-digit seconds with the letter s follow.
10h40
